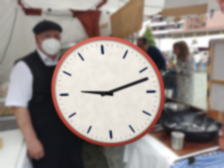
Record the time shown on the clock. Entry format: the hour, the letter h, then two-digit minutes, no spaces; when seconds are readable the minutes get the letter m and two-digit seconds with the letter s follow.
9h12
